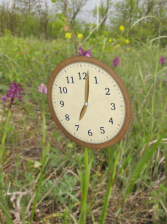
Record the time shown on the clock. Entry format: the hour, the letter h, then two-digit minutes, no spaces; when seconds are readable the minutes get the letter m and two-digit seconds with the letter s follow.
7h02
